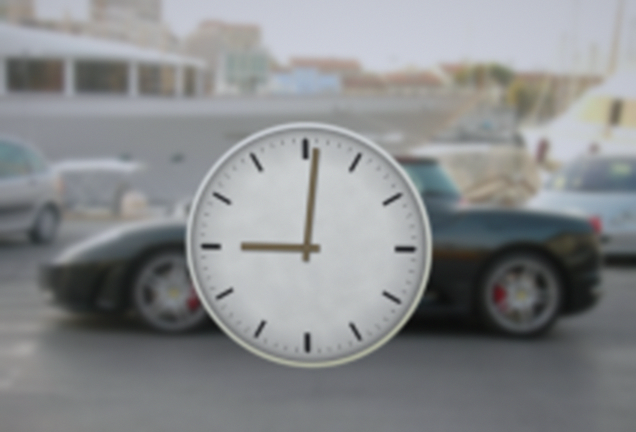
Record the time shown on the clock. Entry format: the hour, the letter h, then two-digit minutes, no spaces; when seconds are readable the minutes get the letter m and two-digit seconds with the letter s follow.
9h01
